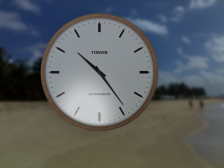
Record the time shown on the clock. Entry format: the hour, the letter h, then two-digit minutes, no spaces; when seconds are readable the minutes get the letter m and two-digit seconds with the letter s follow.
10h24
